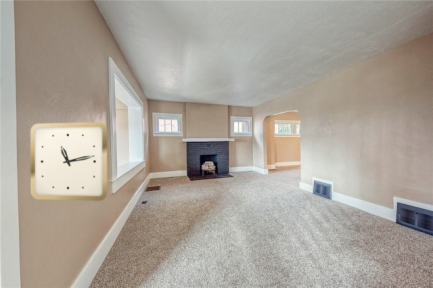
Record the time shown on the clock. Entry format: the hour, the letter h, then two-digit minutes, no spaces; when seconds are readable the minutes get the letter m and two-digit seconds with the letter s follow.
11h13
